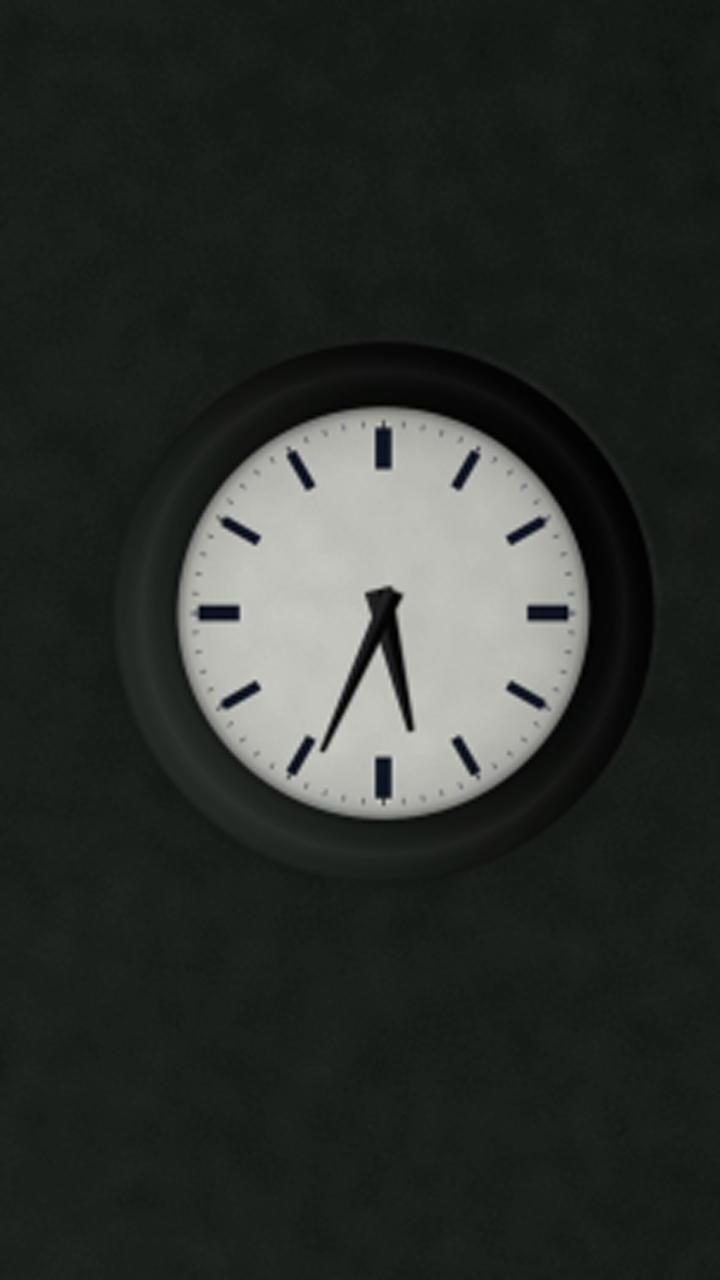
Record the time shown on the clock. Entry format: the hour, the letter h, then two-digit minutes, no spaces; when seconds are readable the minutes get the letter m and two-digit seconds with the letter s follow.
5h34
